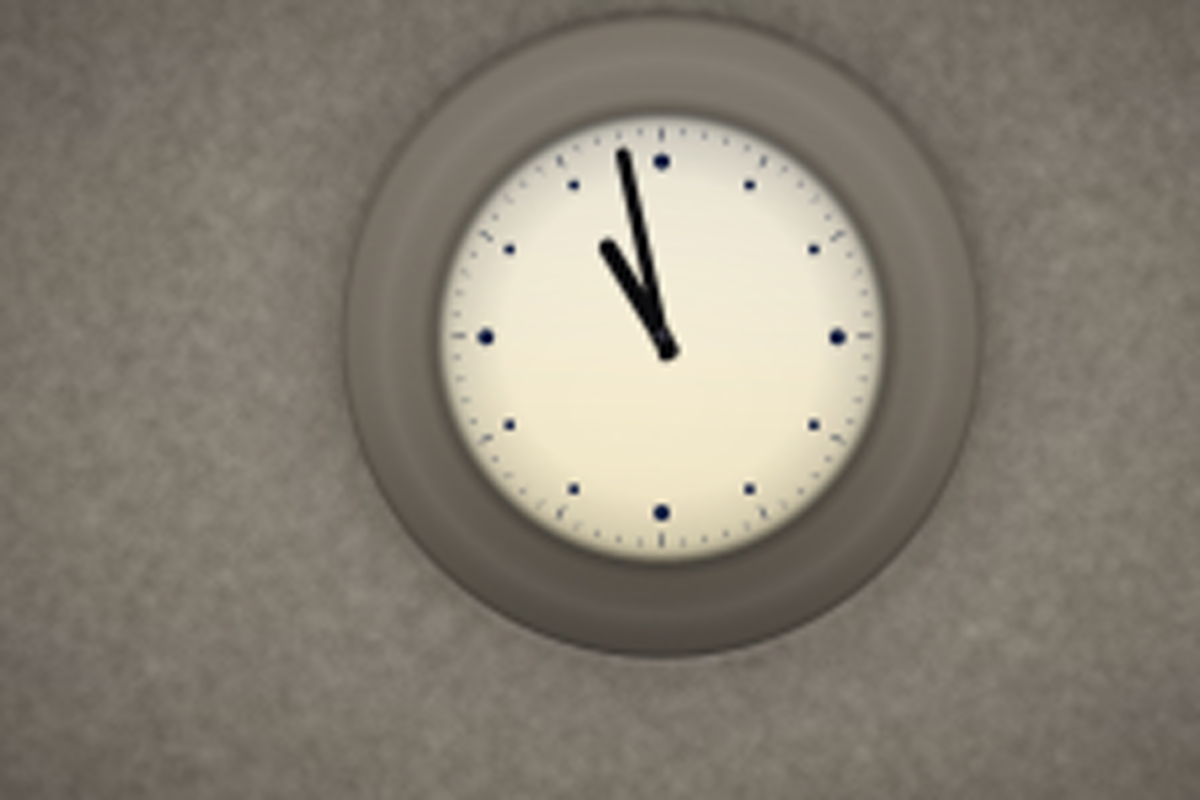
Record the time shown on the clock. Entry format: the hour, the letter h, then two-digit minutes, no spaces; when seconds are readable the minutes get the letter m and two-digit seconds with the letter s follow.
10h58
